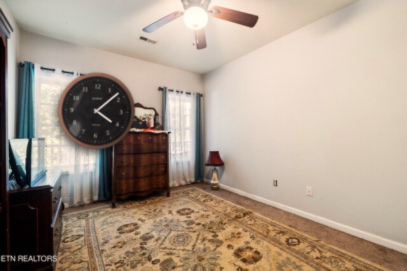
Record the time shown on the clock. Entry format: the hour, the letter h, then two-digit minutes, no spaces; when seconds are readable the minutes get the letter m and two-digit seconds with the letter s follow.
4h08
